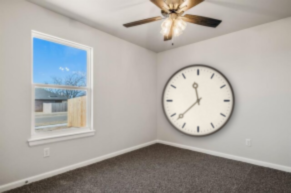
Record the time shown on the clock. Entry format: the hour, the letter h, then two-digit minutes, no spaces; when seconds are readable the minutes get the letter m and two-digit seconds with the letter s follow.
11h38
